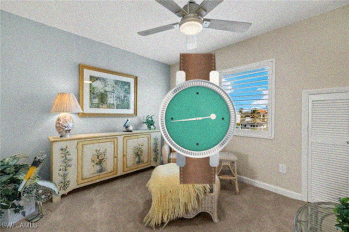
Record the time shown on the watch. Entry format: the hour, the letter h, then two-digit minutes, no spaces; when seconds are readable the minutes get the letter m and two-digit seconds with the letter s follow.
2h44
